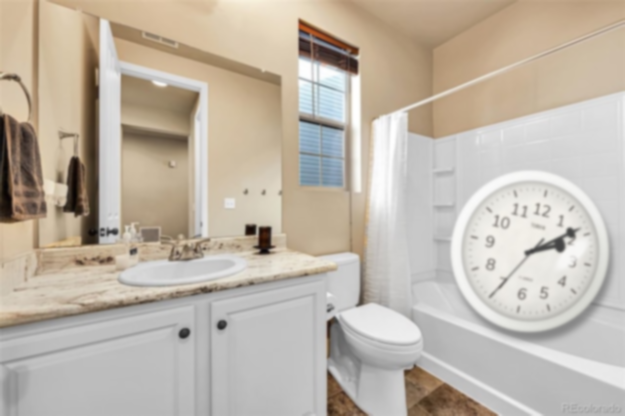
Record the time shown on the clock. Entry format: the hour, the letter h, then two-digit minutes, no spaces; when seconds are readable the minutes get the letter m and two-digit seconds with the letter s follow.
2h08m35s
